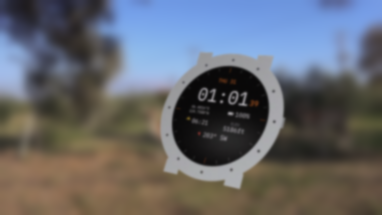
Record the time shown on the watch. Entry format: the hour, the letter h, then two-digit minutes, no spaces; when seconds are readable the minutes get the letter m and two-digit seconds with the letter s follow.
1h01
